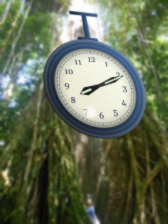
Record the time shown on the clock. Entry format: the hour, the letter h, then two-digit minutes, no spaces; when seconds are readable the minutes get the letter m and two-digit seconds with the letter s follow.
8h11
